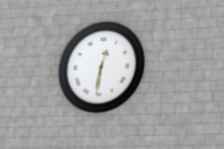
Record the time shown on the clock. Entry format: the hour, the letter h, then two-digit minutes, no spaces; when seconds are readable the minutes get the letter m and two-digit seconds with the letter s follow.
12h31
